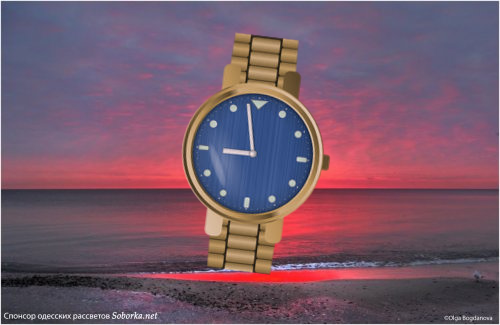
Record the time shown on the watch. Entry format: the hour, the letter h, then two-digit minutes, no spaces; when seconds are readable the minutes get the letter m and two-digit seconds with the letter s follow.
8h58
